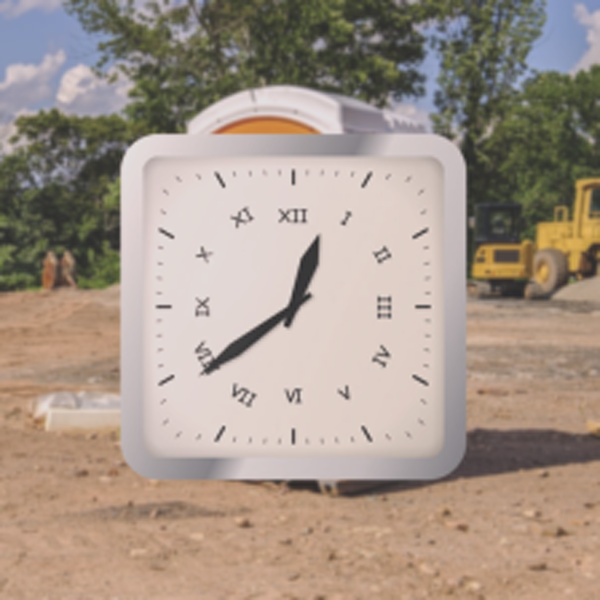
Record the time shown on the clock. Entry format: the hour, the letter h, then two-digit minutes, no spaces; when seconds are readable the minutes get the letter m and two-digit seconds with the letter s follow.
12h39
